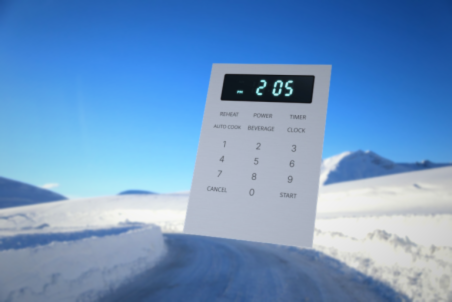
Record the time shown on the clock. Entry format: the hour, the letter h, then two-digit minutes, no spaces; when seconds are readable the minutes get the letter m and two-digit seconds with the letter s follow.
2h05
